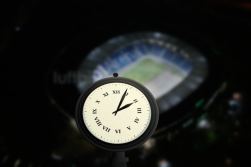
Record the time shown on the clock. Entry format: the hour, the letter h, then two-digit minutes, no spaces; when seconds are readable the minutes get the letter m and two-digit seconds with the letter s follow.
2h04
